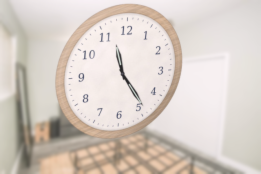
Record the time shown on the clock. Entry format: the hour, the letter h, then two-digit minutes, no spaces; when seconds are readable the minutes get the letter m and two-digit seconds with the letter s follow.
11h24
